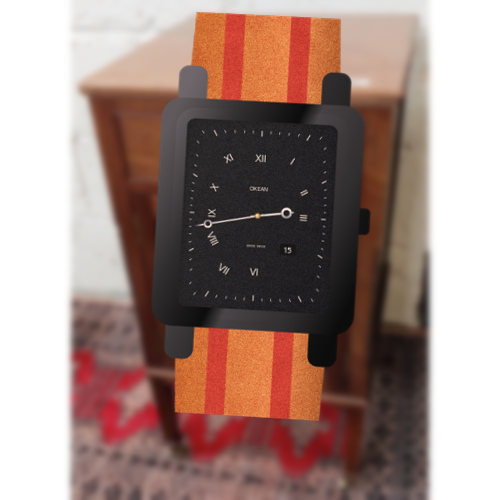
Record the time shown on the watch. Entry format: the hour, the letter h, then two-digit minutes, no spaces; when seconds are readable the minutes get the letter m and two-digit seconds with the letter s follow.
2h43
